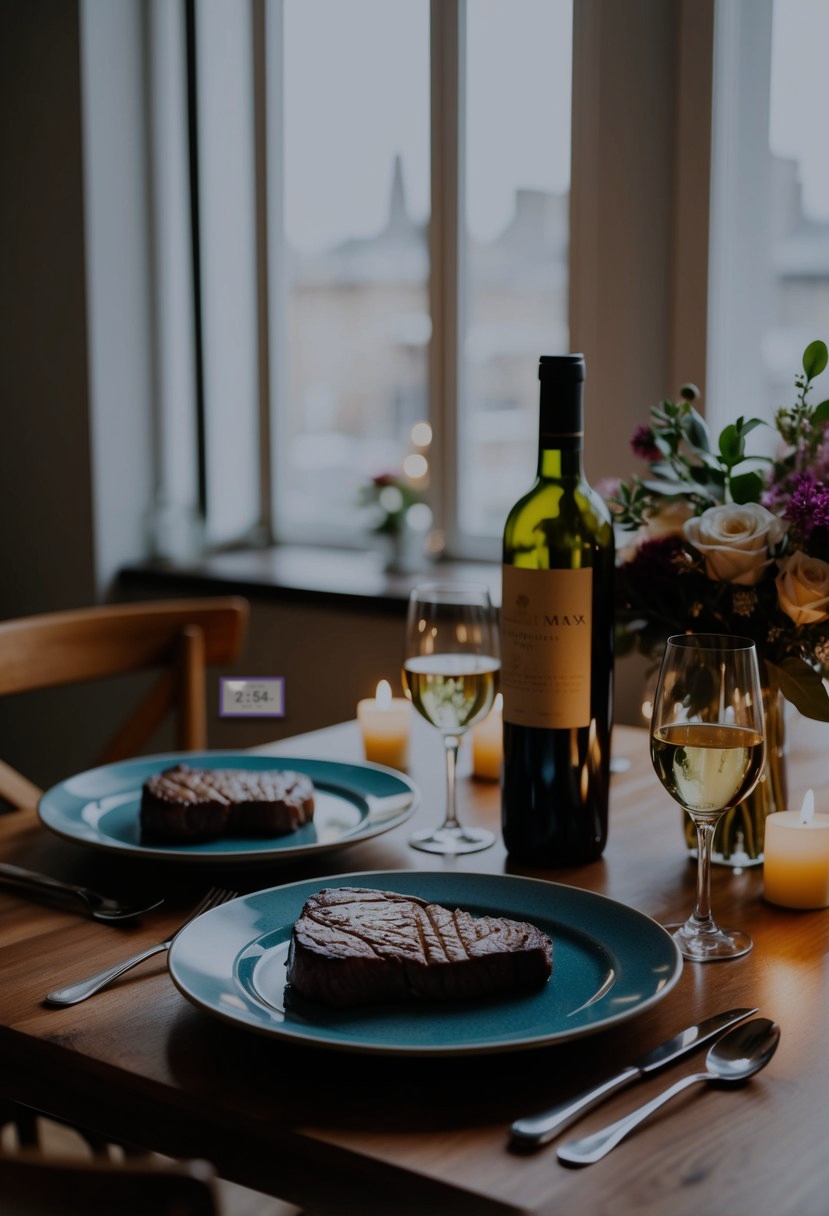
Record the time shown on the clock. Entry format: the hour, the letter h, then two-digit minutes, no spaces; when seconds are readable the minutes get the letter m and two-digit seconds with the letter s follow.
2h54
